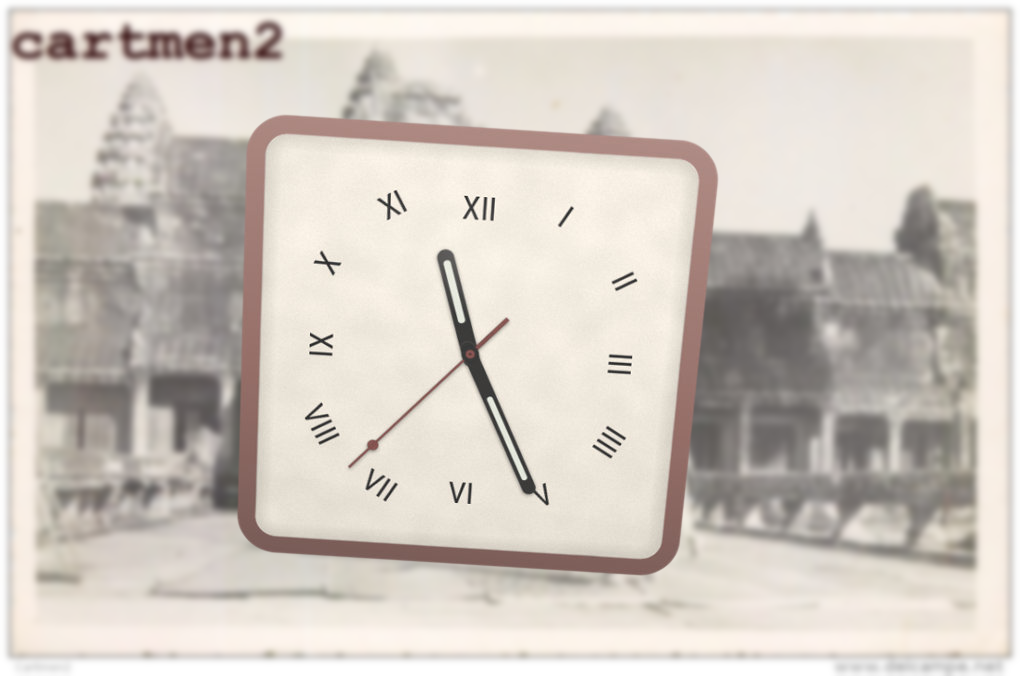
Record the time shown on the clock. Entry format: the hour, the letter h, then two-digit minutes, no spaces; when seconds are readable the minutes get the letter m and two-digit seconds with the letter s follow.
11h25m37s
